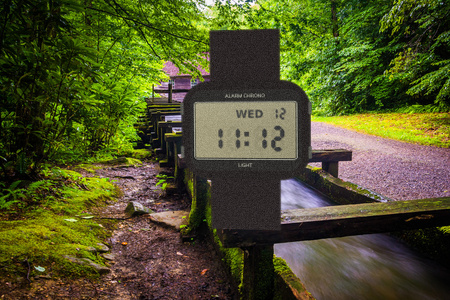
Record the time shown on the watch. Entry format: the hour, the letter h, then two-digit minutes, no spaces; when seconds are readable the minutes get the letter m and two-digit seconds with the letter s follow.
11h12
